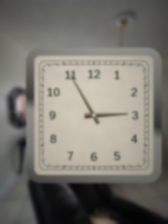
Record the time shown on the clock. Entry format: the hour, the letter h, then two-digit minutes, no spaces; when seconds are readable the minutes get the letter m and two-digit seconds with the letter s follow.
2h55
